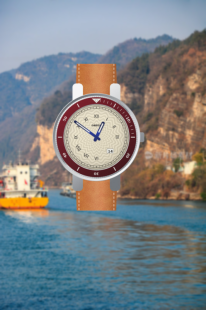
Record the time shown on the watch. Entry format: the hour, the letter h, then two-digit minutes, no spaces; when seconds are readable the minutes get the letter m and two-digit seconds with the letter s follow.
12h51
